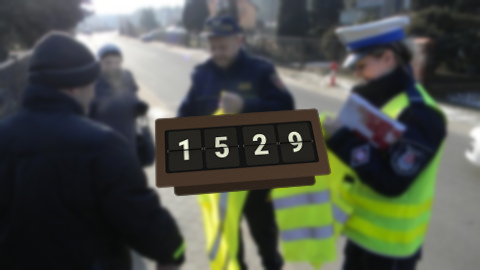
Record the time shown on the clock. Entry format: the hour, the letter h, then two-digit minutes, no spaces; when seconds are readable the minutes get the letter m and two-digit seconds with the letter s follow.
15h29
